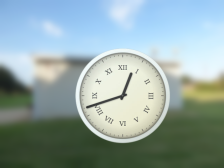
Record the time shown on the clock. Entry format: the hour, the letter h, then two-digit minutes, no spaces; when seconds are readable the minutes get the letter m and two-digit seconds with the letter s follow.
12h42
